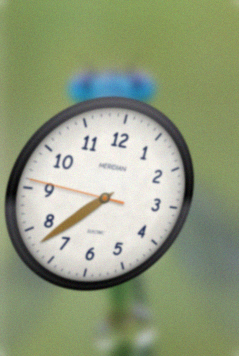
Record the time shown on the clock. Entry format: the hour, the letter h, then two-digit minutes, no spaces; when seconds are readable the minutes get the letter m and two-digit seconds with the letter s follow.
7h37m46s
